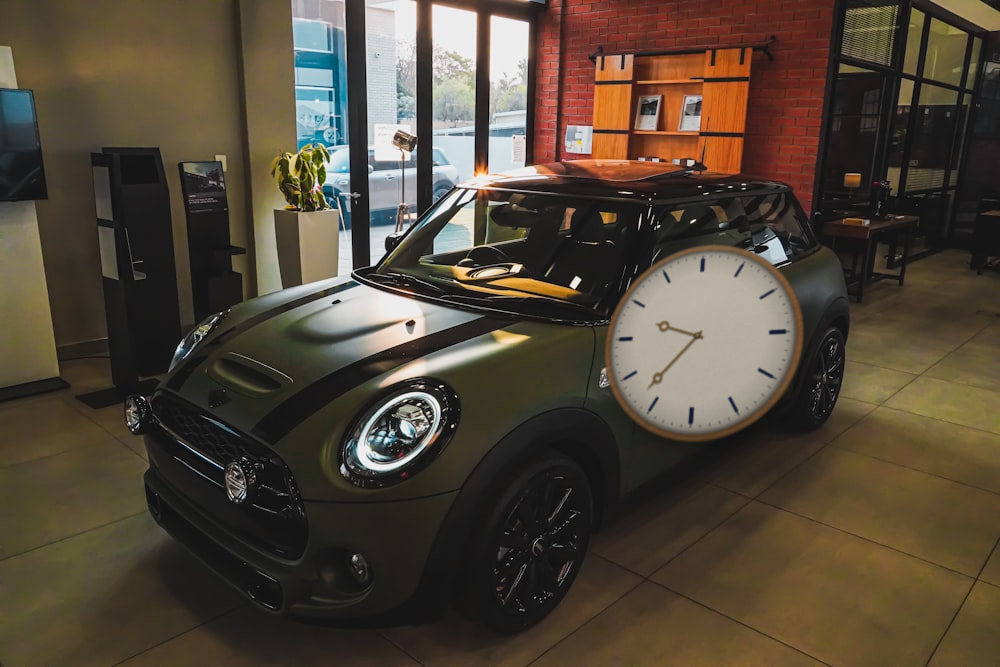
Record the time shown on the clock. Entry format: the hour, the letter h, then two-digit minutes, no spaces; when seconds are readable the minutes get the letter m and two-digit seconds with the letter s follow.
9h37
